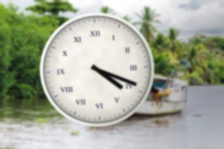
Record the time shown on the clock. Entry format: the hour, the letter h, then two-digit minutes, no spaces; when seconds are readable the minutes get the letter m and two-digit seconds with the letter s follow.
4h19
